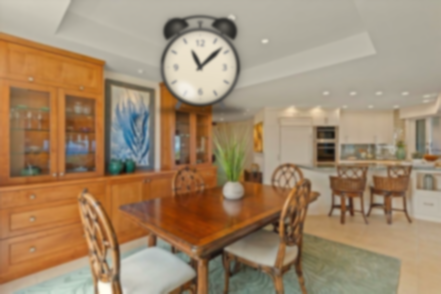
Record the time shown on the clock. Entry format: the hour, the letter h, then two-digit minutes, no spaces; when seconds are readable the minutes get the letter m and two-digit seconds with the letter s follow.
11h08
